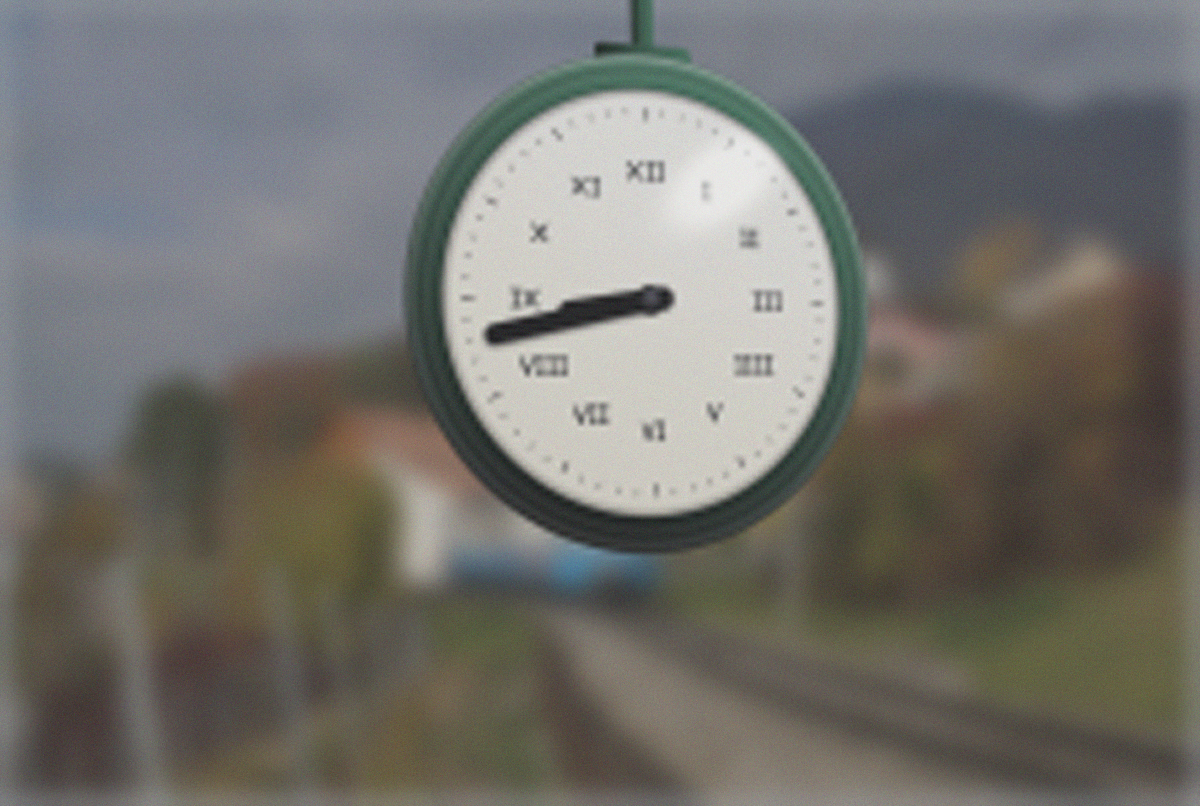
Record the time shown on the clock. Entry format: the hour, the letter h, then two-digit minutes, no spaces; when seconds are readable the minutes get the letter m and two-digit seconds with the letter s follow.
8h43
